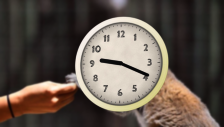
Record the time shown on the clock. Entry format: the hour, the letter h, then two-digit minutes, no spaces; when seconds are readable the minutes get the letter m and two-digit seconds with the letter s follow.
9h19
